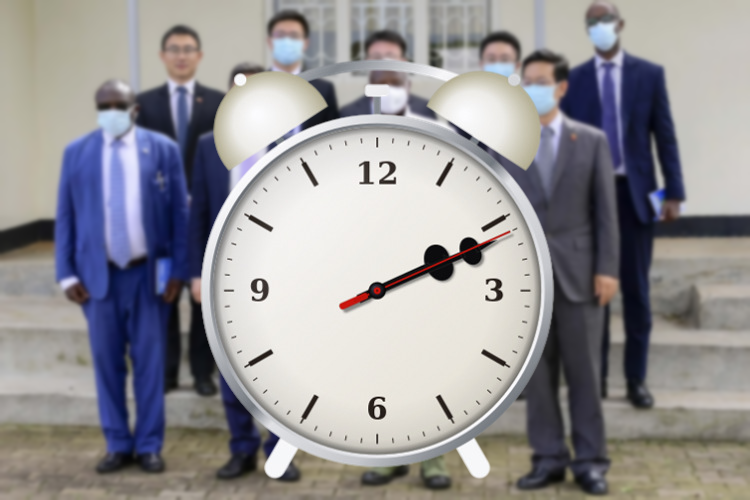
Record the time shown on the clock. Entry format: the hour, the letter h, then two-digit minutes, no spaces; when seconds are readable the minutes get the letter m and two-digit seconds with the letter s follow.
2h11m11s
